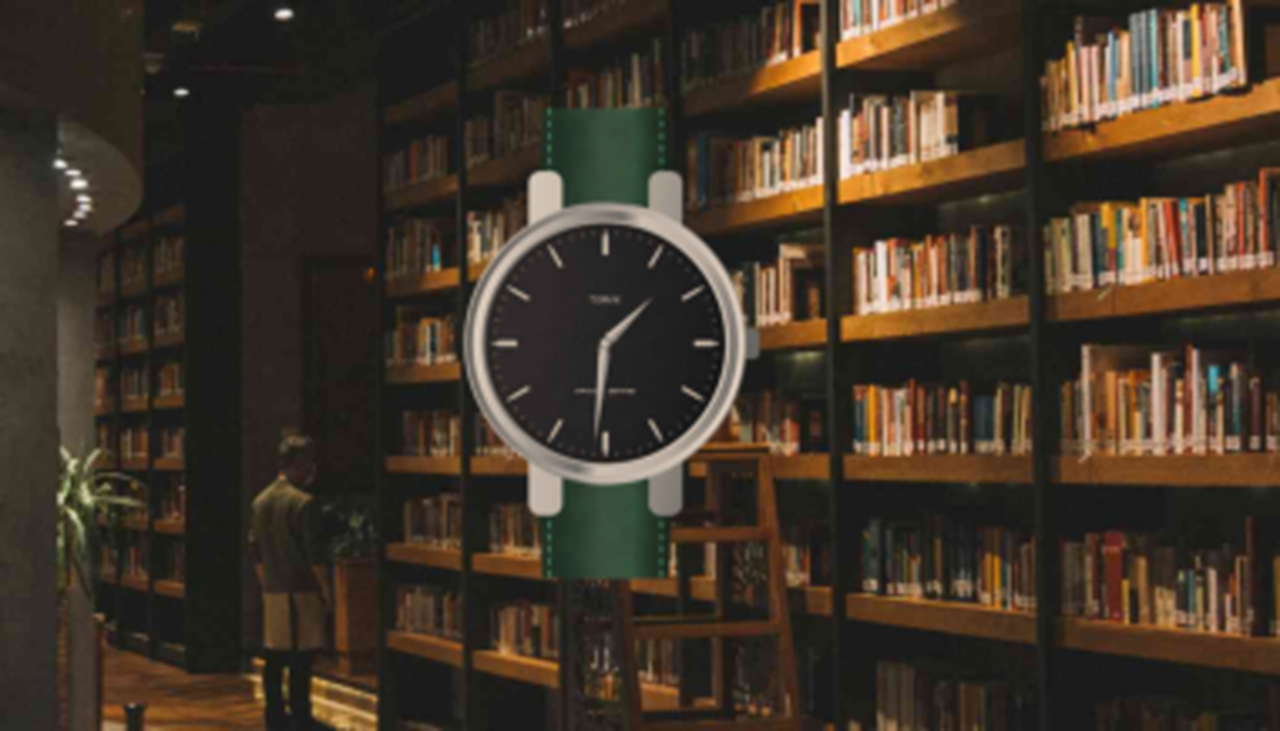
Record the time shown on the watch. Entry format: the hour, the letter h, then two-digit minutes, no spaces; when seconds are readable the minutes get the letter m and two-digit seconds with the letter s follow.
1h31
